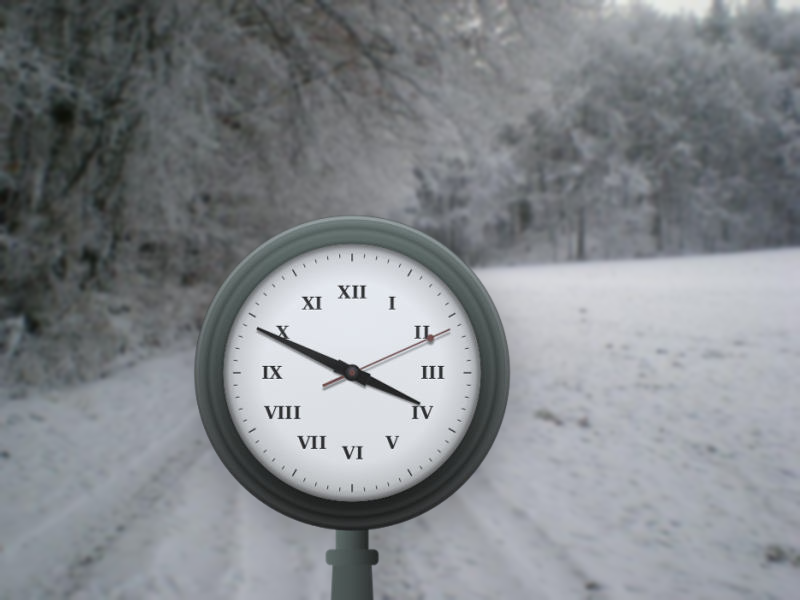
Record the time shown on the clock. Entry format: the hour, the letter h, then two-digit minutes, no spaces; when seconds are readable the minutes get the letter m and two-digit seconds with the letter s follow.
3h49m11s
